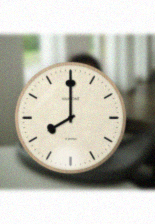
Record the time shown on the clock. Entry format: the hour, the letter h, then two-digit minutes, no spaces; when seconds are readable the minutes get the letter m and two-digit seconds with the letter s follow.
8h00
